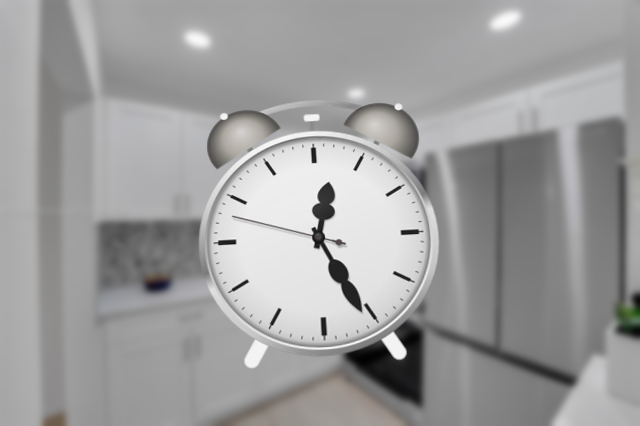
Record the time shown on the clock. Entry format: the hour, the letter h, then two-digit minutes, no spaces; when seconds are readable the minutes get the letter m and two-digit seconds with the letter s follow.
12h25m48s
